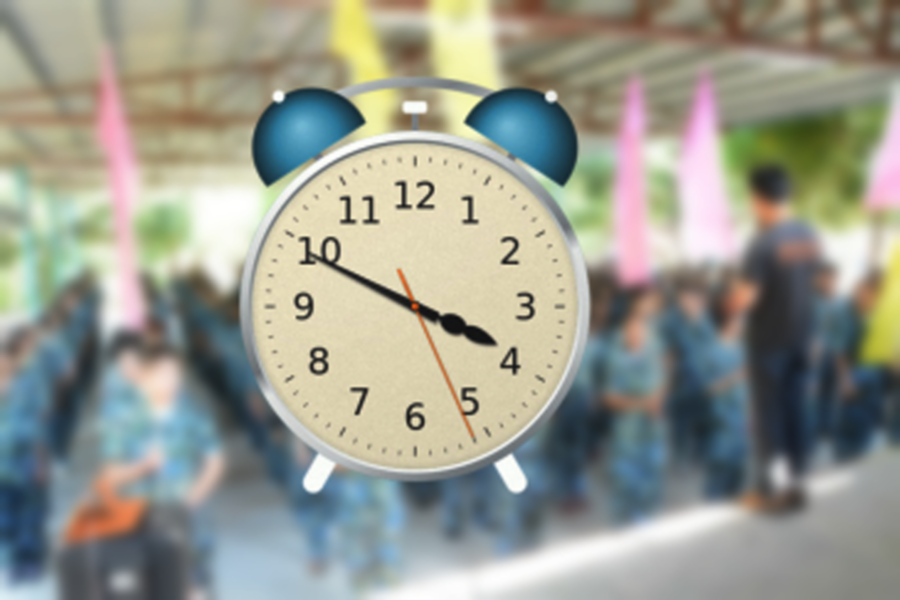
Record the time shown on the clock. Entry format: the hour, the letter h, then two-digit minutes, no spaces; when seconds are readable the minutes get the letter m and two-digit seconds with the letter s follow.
3h49m26s
